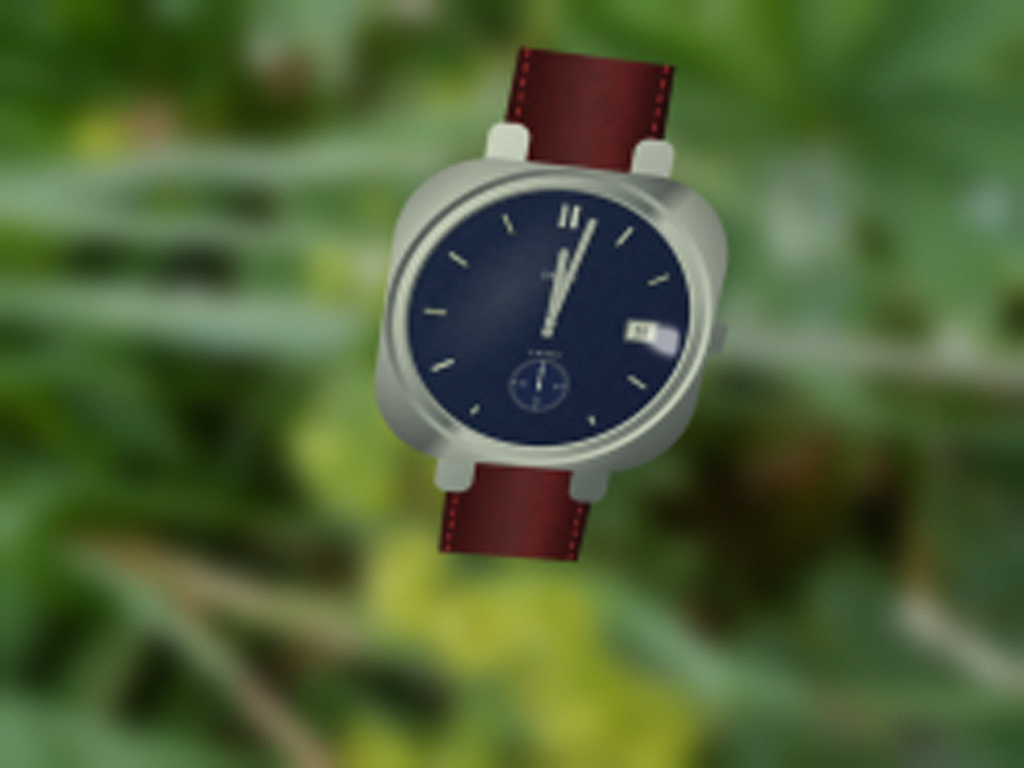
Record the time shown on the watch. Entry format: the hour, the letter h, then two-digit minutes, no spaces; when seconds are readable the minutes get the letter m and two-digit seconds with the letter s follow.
12h02
